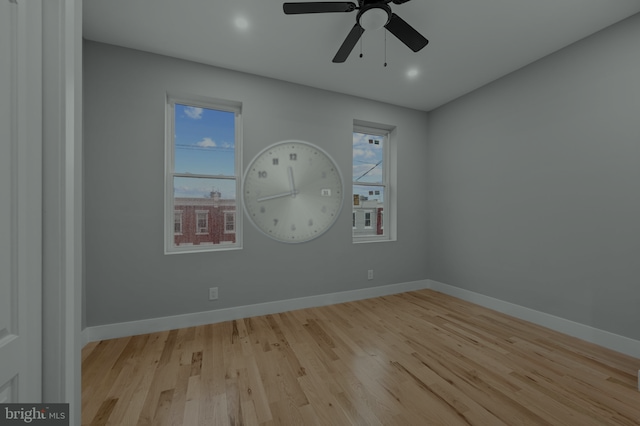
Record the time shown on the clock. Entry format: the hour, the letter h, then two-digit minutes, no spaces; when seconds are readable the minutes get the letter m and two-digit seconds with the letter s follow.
11h43
